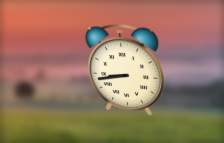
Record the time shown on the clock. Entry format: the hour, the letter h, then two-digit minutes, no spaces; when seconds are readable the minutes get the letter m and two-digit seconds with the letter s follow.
8h43
